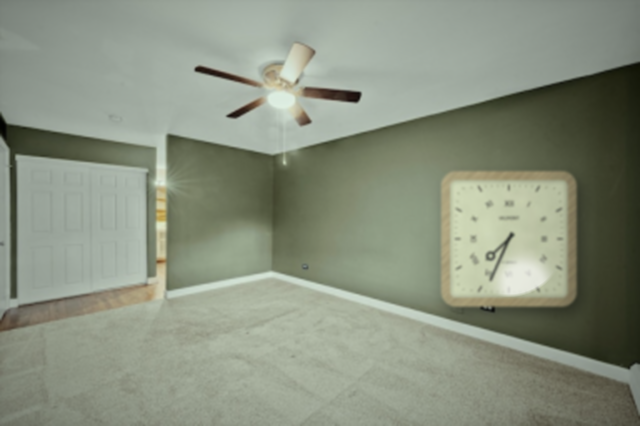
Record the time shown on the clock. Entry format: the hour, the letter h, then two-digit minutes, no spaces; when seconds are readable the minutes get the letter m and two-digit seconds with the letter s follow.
7h34
